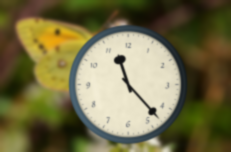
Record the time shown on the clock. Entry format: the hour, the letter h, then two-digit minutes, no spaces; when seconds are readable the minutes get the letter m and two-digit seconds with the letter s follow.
11h23
